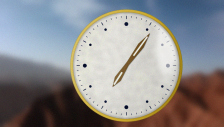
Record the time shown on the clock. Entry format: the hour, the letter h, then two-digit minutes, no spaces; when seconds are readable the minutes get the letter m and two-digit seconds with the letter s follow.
7h06
